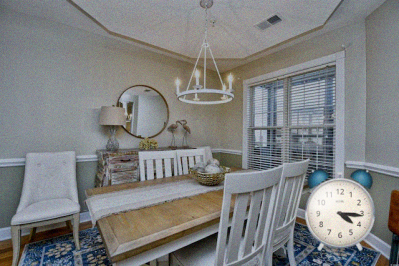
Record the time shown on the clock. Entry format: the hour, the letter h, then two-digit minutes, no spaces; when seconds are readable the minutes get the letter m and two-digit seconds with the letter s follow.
4h16
